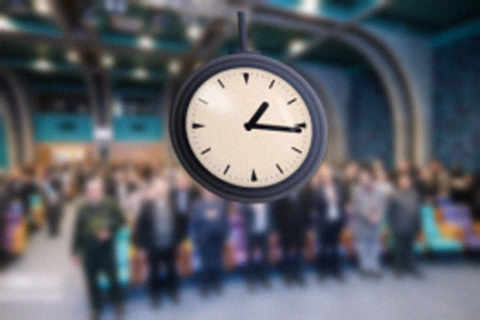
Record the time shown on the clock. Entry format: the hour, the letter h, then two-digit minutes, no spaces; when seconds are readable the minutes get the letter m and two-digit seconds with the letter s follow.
1h16
